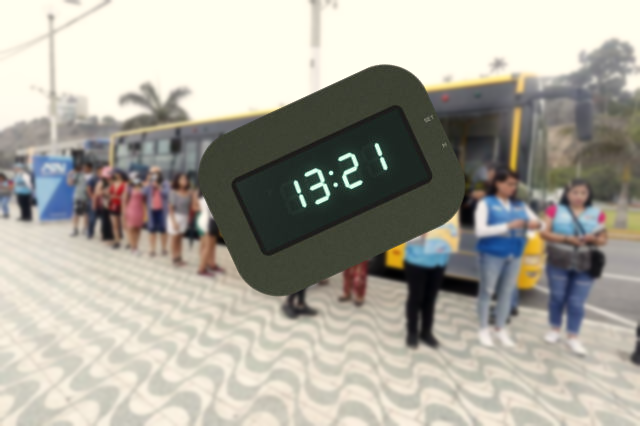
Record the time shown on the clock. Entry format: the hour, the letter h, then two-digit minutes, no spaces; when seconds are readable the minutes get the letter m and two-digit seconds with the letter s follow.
13h21
